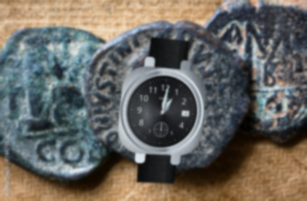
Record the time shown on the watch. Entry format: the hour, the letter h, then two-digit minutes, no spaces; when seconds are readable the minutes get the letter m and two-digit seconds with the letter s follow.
1h01
